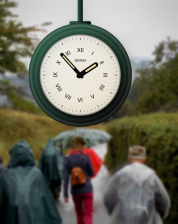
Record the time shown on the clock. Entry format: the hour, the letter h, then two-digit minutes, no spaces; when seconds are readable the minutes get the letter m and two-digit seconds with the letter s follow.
1h53
